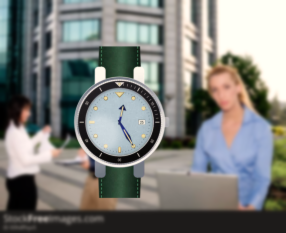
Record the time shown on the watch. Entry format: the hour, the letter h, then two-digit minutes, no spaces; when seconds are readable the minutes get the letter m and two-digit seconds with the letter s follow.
12h25
